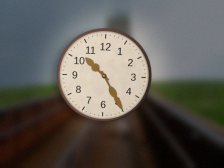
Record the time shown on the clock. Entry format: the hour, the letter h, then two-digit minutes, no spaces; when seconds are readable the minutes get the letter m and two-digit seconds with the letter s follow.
10h25
